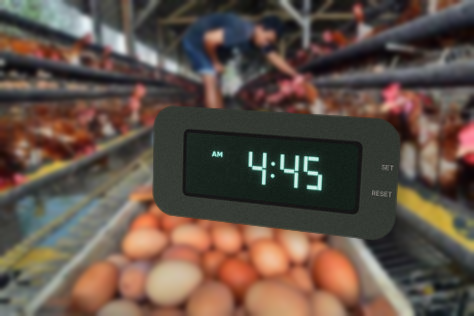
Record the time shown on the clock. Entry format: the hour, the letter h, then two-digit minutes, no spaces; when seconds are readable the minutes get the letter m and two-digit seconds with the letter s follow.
4h45
